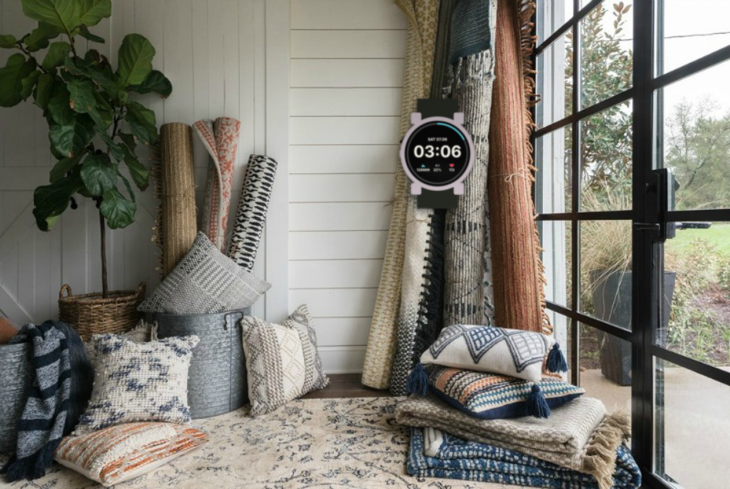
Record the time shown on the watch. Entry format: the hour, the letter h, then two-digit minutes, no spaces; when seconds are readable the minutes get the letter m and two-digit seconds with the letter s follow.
3h06
